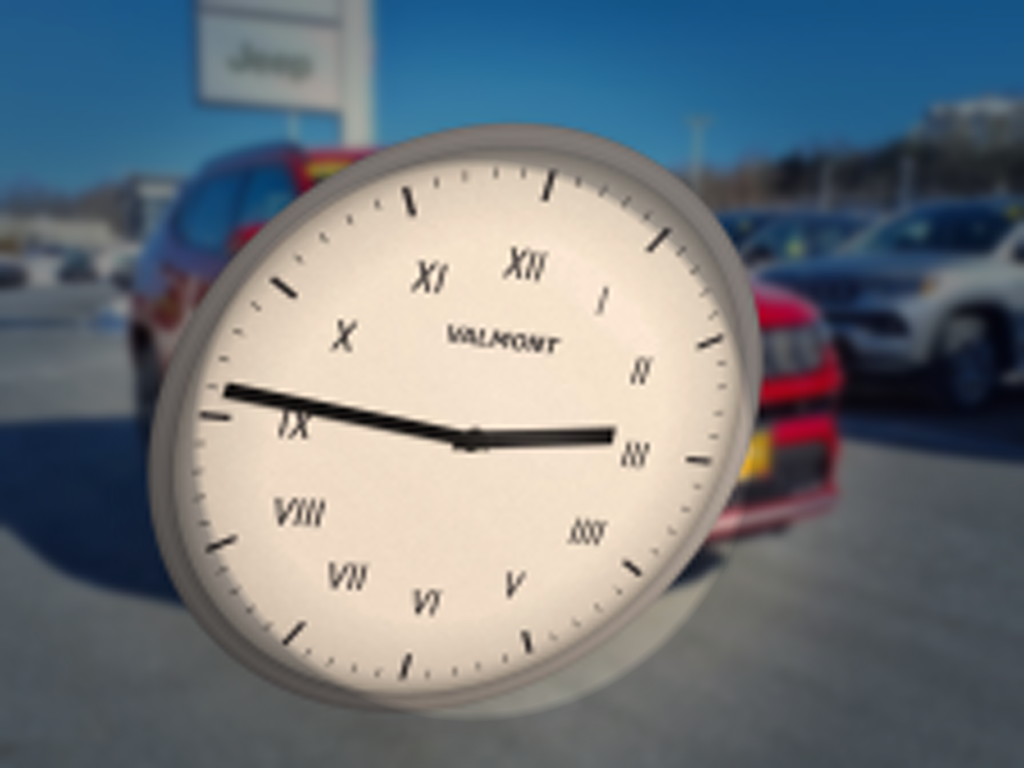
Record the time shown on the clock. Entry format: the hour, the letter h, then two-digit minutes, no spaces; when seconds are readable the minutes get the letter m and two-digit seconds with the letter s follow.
2h46
